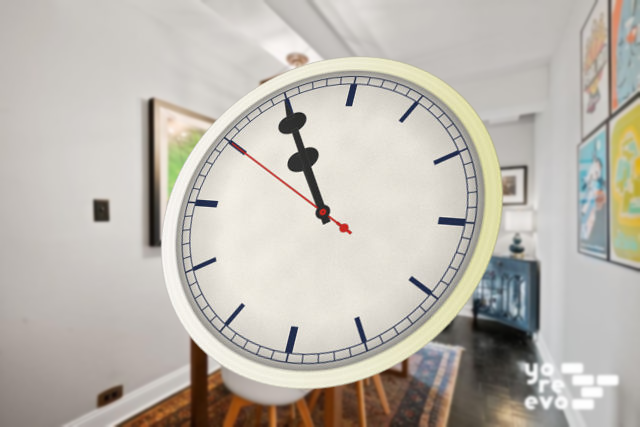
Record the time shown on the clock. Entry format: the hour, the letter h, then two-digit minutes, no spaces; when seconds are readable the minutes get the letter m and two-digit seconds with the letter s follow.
10h54m50s
